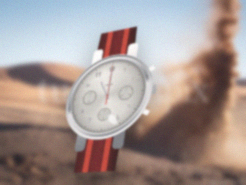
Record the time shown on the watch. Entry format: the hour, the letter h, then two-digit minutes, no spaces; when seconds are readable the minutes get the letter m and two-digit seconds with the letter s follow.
11h00
